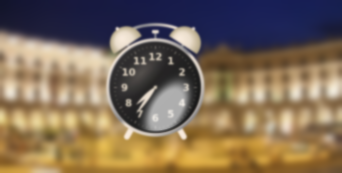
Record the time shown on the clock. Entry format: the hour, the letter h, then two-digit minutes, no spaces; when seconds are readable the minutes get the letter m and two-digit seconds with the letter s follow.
7h36
